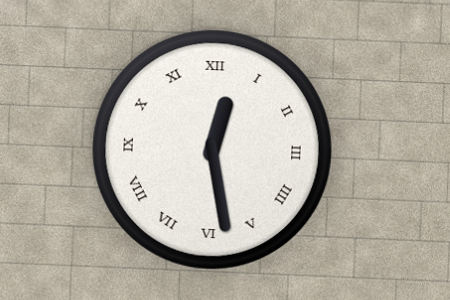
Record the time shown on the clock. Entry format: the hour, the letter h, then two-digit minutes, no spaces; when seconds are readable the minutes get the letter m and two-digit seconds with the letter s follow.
12h28
